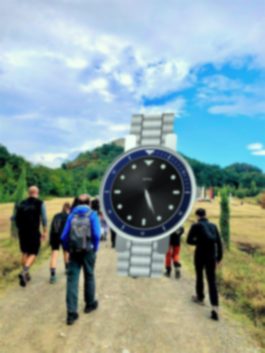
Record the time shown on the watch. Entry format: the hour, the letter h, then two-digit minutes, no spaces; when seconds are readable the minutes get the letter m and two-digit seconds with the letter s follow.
5h26
